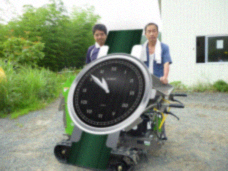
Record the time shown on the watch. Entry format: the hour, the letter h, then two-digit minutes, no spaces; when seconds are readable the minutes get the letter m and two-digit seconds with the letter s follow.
10h51
